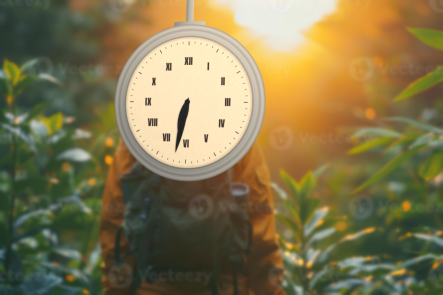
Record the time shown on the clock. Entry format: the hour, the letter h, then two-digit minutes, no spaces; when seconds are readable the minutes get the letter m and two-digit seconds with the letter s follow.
6h32
